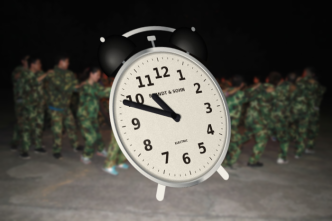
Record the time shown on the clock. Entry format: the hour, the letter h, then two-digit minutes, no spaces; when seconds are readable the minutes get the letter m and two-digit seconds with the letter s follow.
10h49
